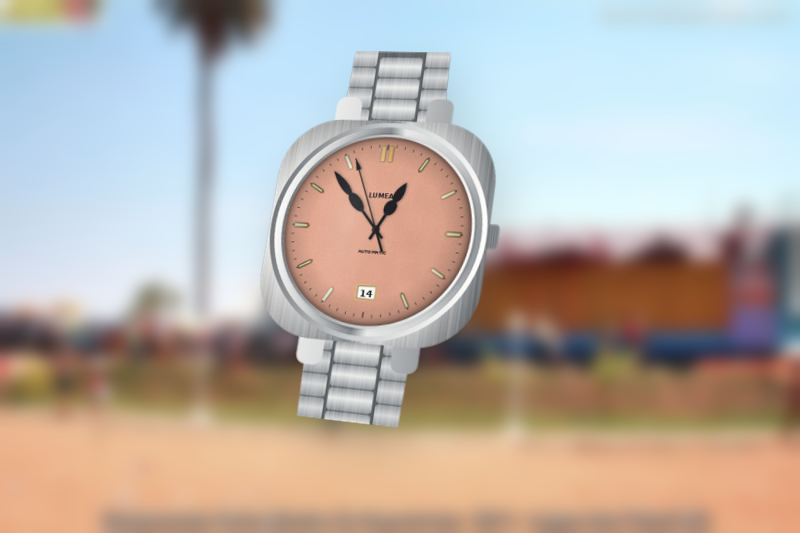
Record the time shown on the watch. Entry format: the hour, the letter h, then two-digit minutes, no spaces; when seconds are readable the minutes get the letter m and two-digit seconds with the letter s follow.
12h52m56s
